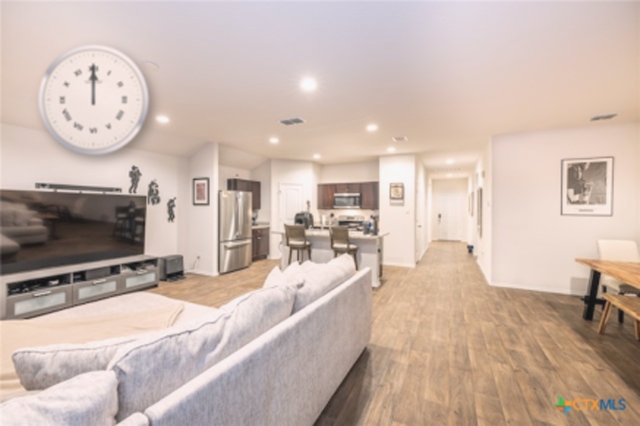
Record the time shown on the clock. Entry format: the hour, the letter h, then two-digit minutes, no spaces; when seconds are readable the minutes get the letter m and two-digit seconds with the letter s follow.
12h00
